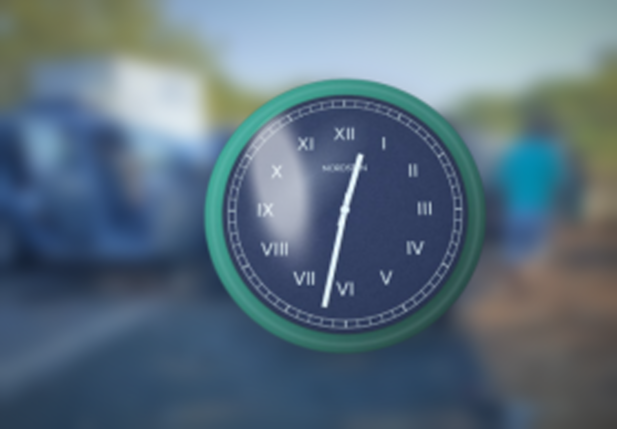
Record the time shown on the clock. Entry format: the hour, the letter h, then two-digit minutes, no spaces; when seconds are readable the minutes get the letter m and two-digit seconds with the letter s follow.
12h32
